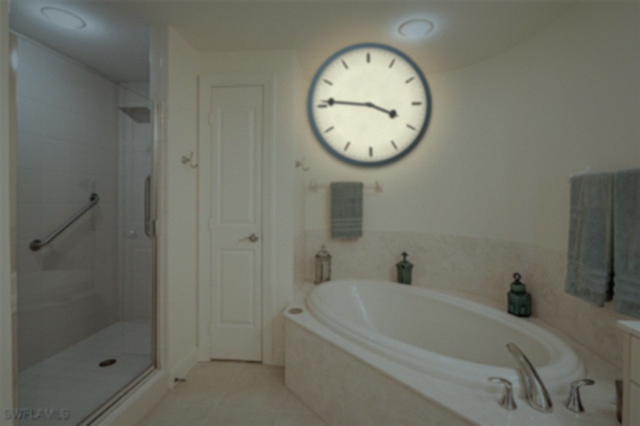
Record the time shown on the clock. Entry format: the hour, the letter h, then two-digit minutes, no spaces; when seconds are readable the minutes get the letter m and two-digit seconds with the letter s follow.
3h46
